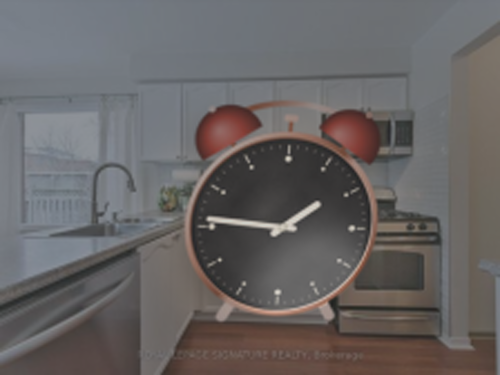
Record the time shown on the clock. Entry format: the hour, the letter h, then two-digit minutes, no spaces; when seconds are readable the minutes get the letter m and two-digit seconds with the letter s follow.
1h46
